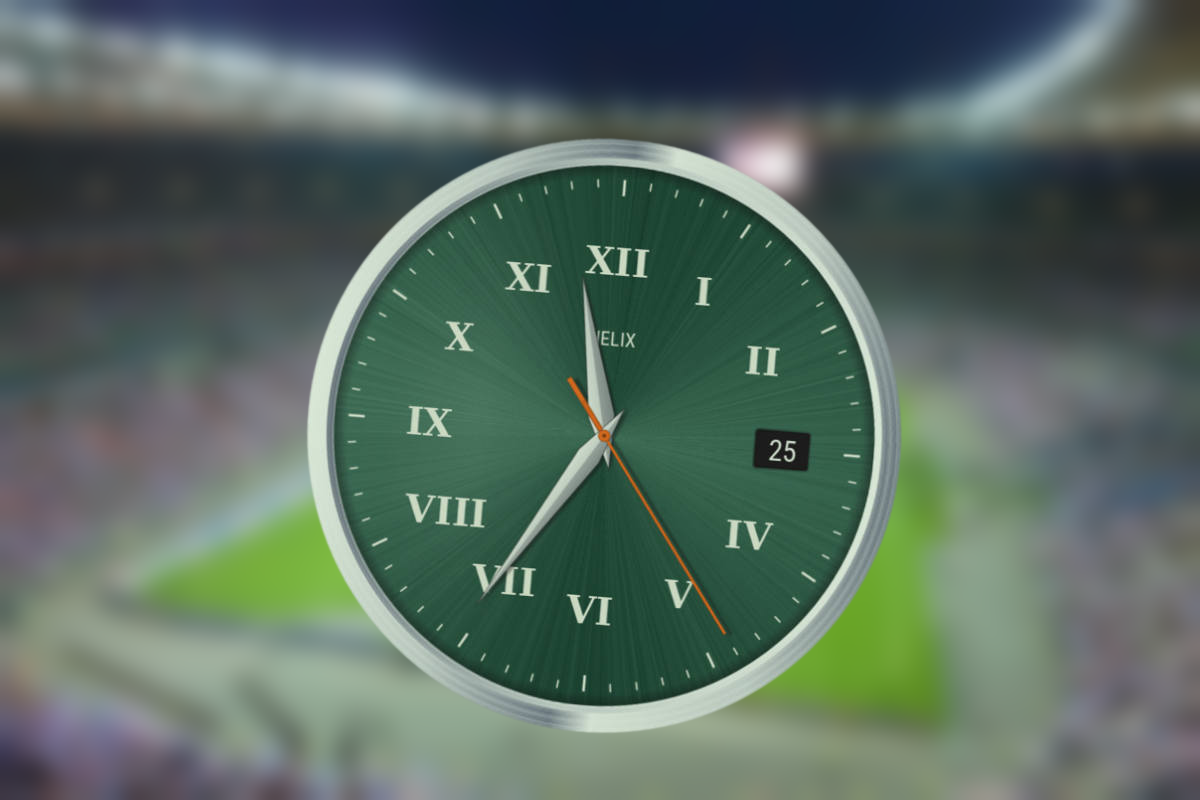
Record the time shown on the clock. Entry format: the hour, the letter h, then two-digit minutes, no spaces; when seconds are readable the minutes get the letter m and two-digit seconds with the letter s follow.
11h35m24s
